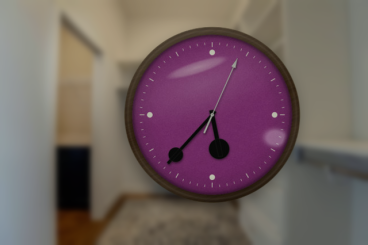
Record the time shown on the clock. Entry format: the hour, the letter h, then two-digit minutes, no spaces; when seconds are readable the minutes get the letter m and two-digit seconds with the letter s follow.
5h37m04s
